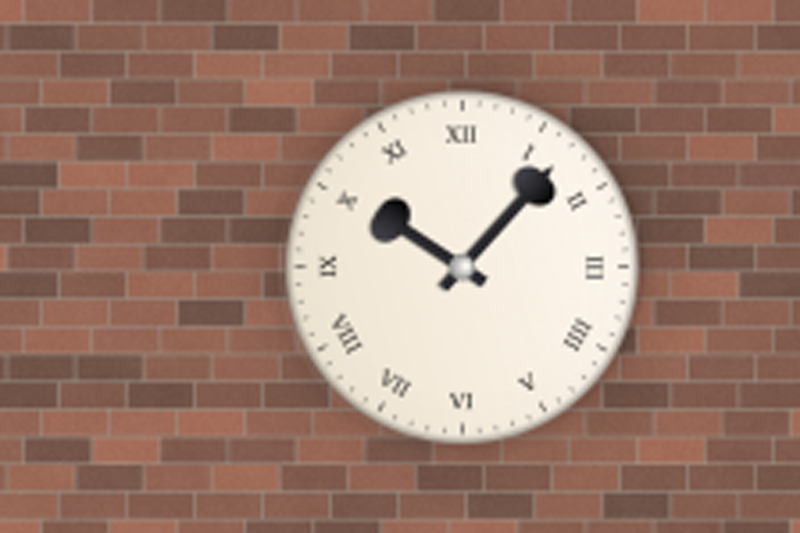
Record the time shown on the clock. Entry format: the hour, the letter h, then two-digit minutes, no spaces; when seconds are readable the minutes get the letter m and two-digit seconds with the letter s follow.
10h07
